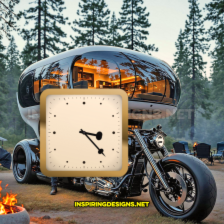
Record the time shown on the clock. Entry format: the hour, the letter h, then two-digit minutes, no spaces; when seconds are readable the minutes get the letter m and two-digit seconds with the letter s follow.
3h23
